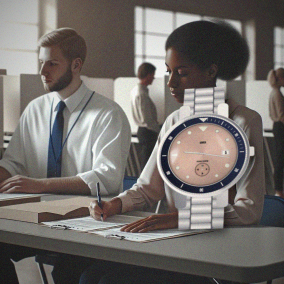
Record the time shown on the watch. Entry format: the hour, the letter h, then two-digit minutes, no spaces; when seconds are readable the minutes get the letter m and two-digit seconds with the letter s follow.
9h17
